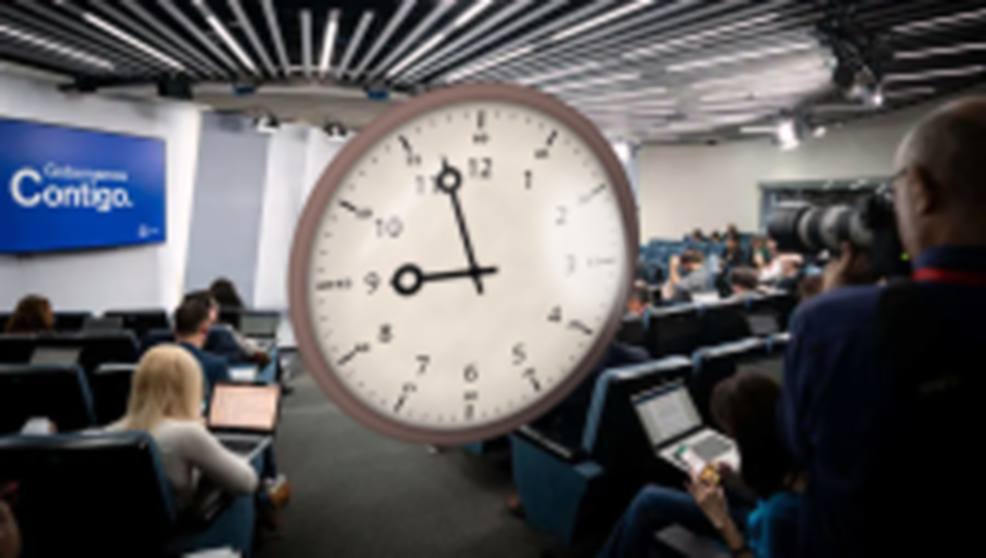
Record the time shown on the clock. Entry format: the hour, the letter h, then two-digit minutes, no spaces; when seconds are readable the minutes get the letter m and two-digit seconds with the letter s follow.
8h57
